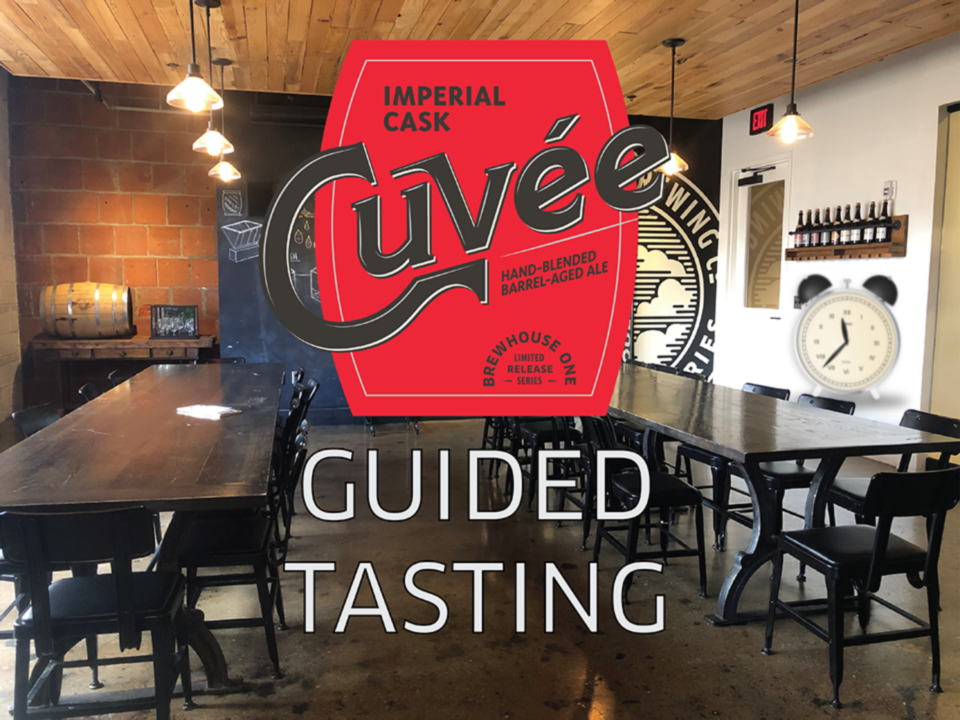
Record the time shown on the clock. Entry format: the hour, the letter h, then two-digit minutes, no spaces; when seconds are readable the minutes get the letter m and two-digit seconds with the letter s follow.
11h37
